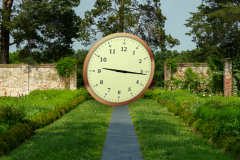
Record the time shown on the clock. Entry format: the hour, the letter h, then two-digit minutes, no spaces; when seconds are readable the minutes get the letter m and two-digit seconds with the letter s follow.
9h16
